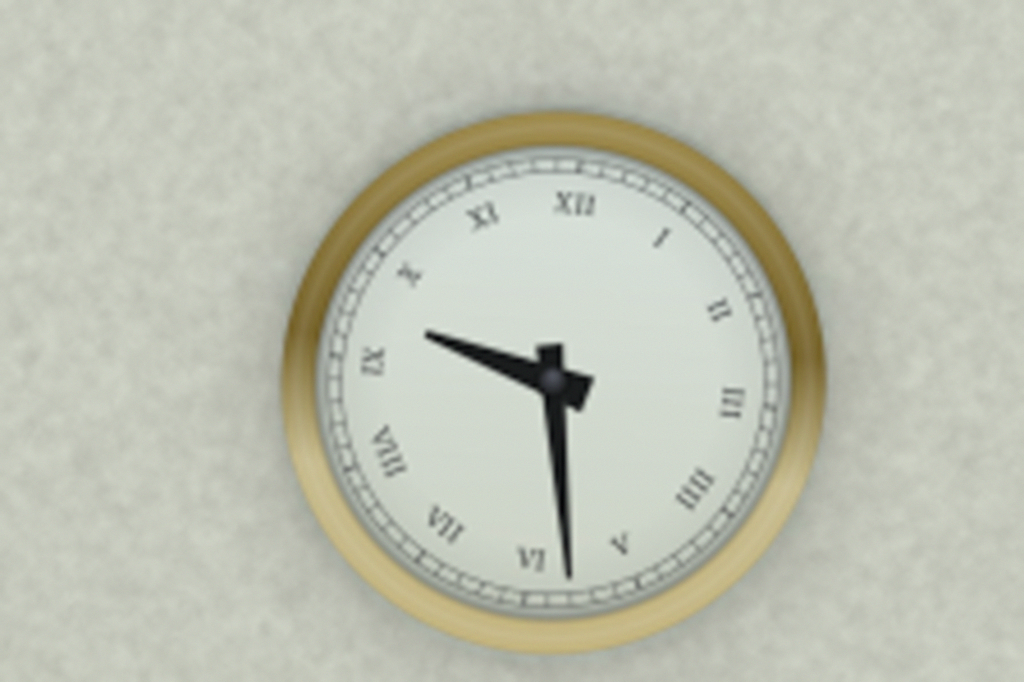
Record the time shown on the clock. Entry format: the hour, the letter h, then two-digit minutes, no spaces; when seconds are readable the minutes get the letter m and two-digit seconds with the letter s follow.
9h28
